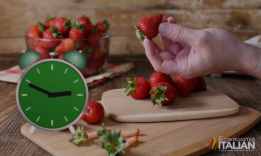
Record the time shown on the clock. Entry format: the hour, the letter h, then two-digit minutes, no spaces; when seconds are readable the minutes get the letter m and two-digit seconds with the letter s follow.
2h49
